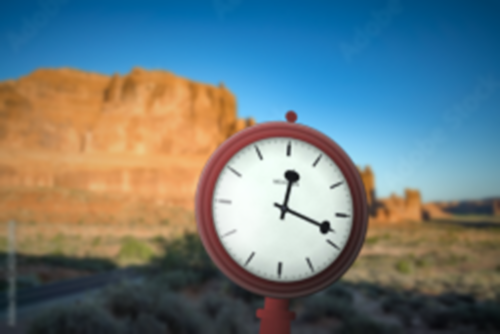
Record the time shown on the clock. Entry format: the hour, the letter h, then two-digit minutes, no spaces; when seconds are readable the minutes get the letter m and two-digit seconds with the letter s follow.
12h18
